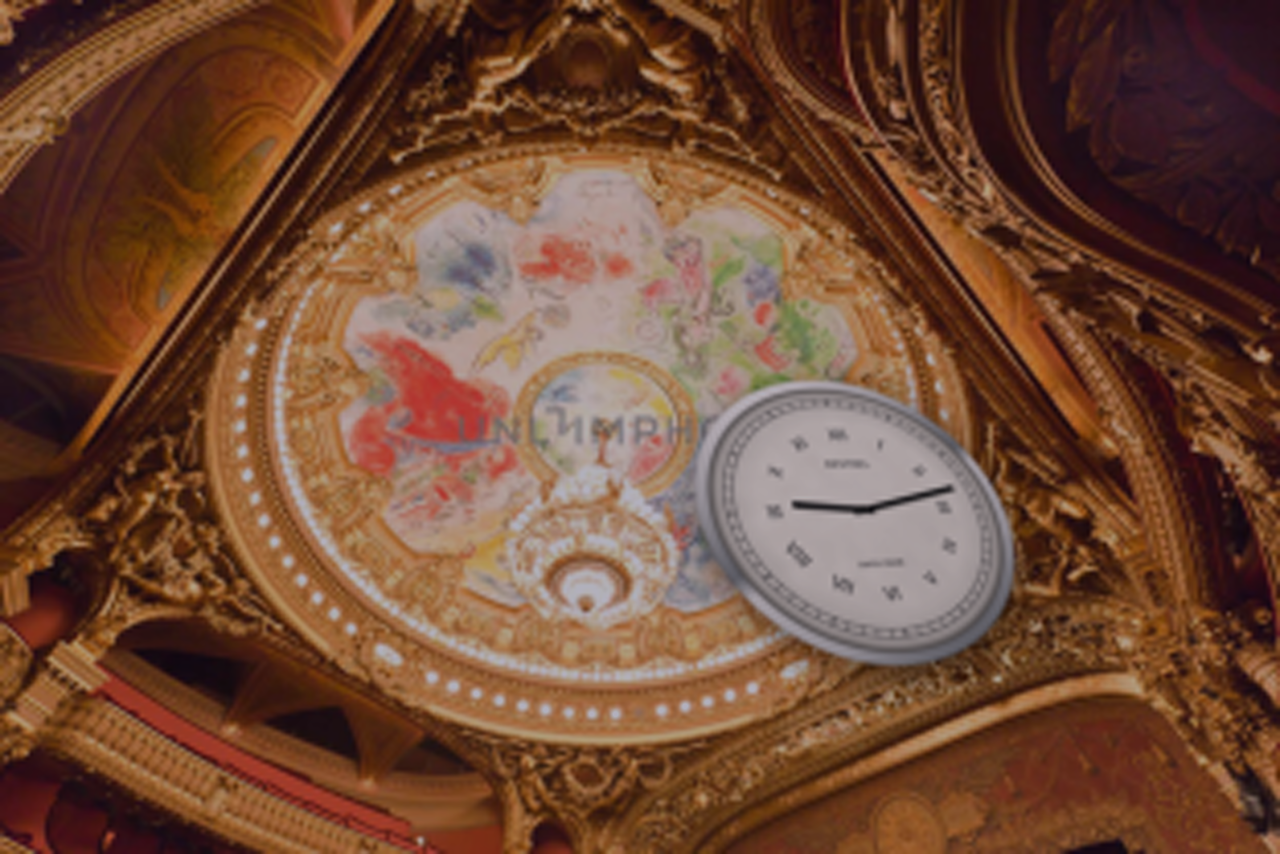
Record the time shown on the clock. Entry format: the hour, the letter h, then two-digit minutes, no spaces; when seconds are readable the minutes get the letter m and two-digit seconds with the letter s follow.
9h13
